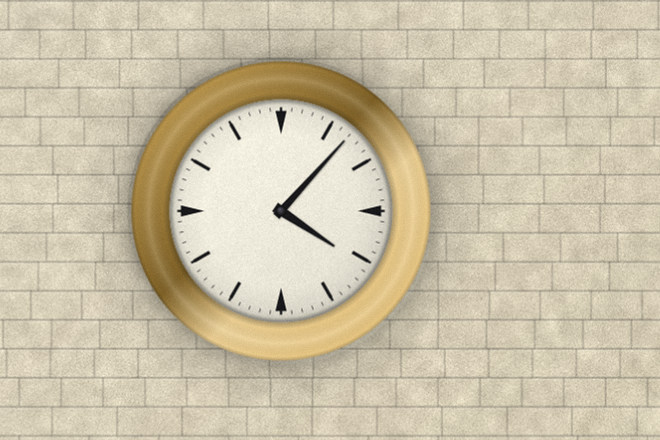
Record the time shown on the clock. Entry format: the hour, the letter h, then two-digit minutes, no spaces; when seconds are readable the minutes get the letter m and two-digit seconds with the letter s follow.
4h07
